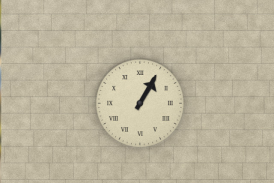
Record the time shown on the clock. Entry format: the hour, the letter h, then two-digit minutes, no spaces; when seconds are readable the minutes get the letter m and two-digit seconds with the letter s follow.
1h05
